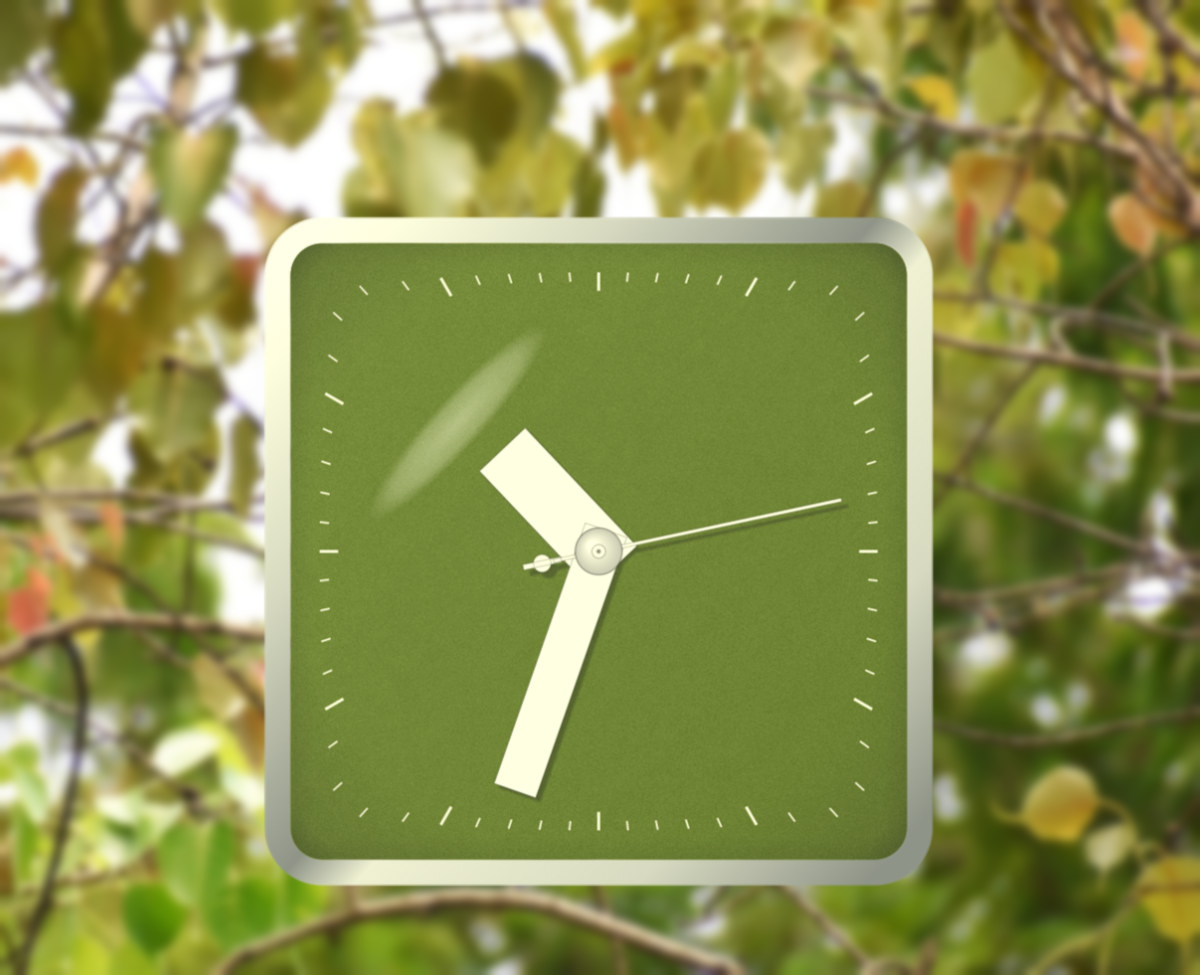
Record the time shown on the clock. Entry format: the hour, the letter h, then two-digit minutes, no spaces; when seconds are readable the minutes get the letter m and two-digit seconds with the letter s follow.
10h33m13s
